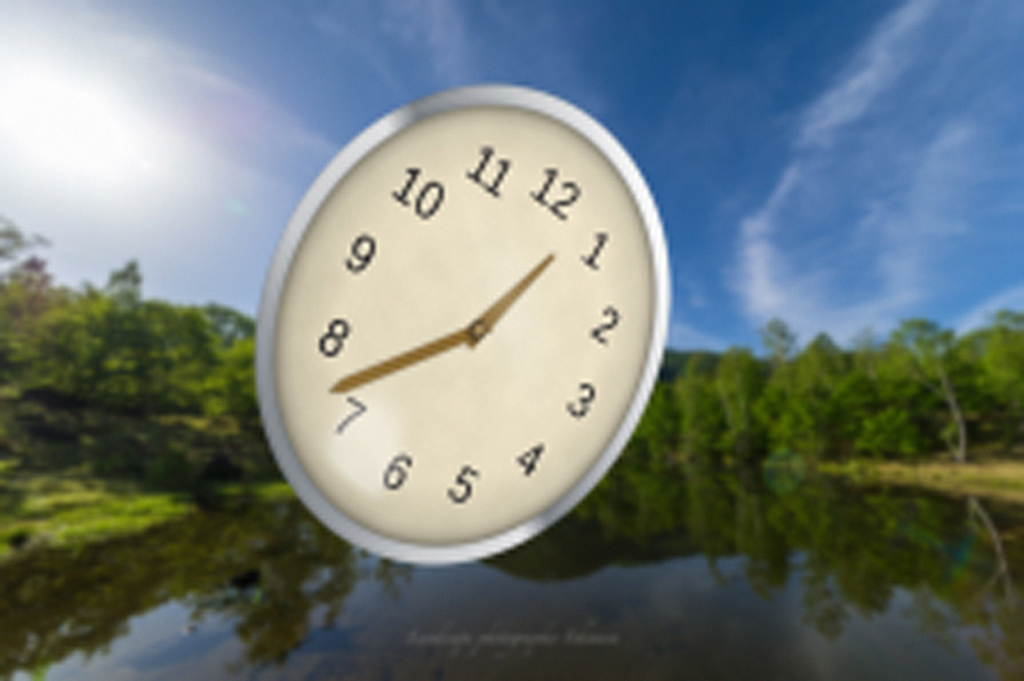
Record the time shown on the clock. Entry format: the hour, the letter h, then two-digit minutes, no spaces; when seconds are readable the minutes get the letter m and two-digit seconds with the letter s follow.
12h37
